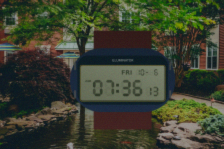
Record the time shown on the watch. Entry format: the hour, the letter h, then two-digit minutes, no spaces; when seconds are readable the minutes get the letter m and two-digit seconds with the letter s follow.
7h36m13s
